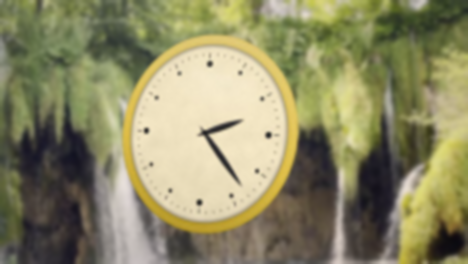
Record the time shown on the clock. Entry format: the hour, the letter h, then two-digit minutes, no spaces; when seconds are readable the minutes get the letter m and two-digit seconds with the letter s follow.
2h23
